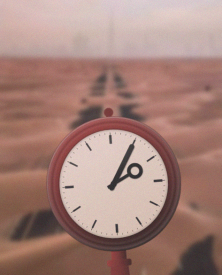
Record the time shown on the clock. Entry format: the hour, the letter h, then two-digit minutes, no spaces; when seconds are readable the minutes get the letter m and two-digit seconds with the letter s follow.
2h05
